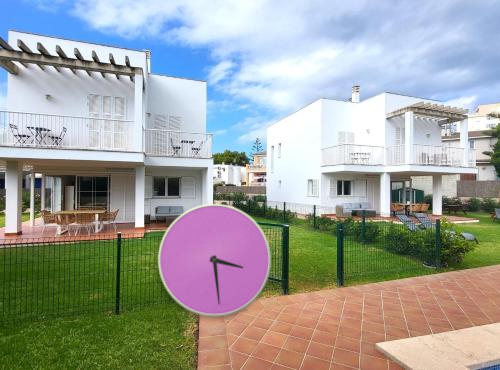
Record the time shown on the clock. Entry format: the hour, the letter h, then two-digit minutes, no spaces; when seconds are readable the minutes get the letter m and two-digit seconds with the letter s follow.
3h29
